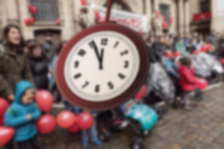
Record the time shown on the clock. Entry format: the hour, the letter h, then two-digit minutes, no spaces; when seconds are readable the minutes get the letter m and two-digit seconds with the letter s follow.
11h56
